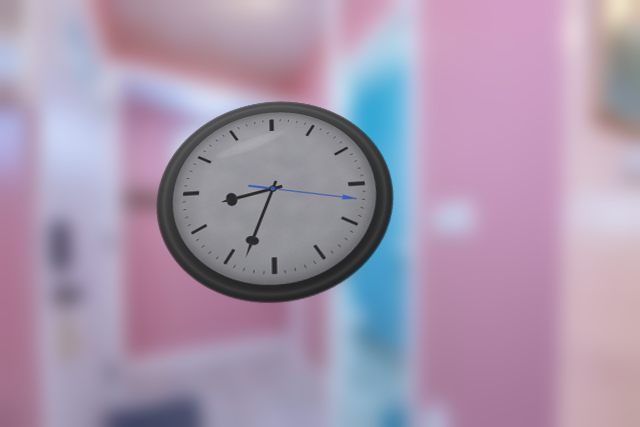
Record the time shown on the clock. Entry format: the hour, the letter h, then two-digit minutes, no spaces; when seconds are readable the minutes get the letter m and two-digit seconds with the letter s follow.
8h33m17s
